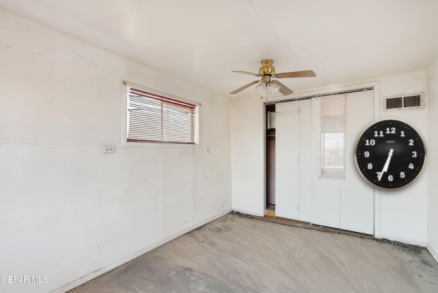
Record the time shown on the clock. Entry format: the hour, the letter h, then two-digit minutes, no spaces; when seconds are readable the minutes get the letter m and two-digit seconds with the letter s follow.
6h34
